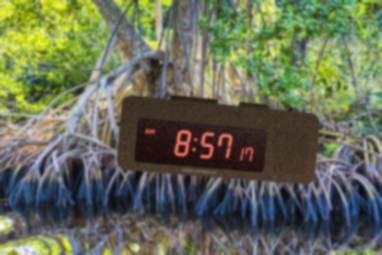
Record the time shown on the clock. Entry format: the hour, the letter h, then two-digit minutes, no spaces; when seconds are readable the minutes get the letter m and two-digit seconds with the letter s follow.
8h57m17s
